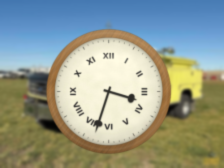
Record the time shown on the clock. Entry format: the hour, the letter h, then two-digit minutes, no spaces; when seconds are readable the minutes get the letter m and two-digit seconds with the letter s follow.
3h33
